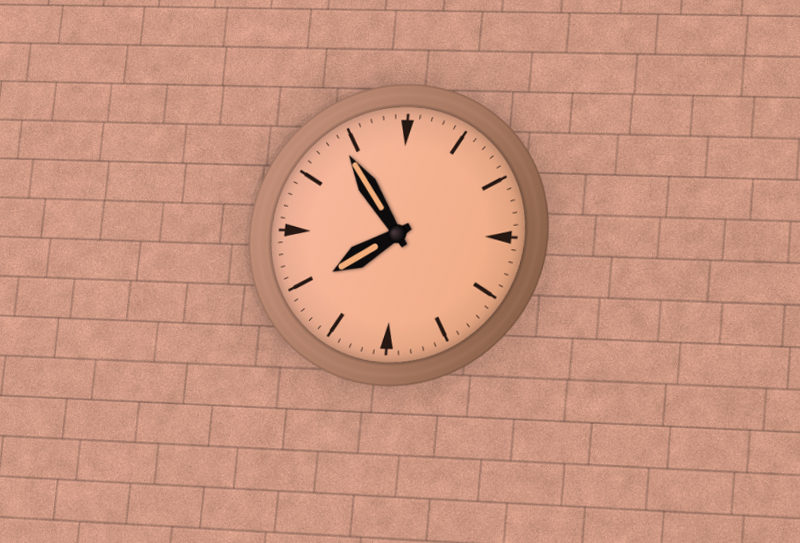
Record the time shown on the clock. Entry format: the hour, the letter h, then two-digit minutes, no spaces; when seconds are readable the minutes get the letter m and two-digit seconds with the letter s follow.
7h54
